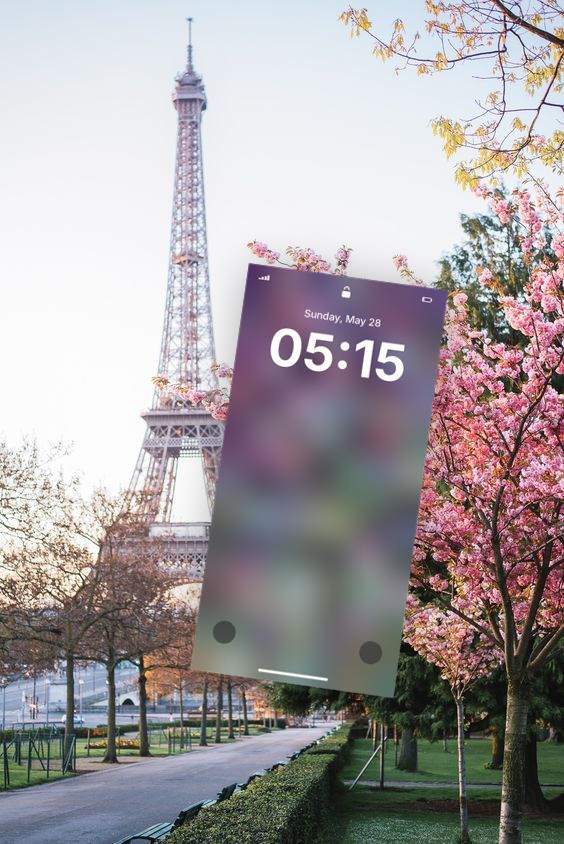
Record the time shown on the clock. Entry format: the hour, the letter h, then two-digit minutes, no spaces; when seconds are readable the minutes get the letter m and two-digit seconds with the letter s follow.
5h15
